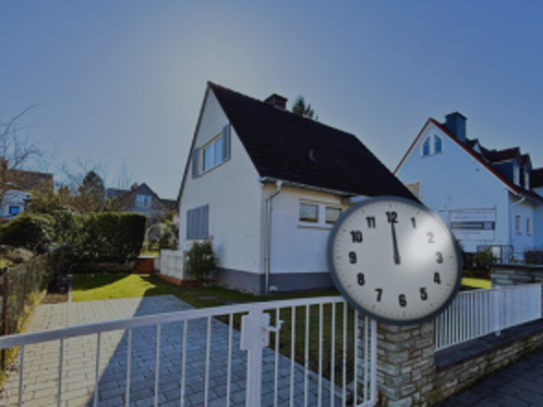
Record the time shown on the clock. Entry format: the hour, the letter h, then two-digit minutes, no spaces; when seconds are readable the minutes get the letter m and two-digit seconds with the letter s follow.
12h00
